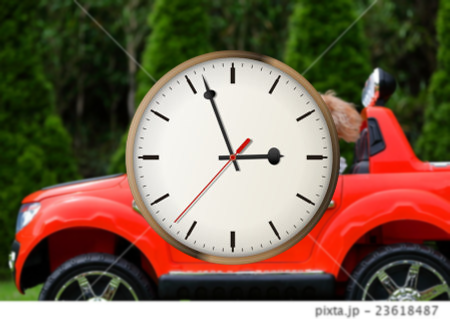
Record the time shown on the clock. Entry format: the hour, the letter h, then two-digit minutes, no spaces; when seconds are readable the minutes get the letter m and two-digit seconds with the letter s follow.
2h56m37s
